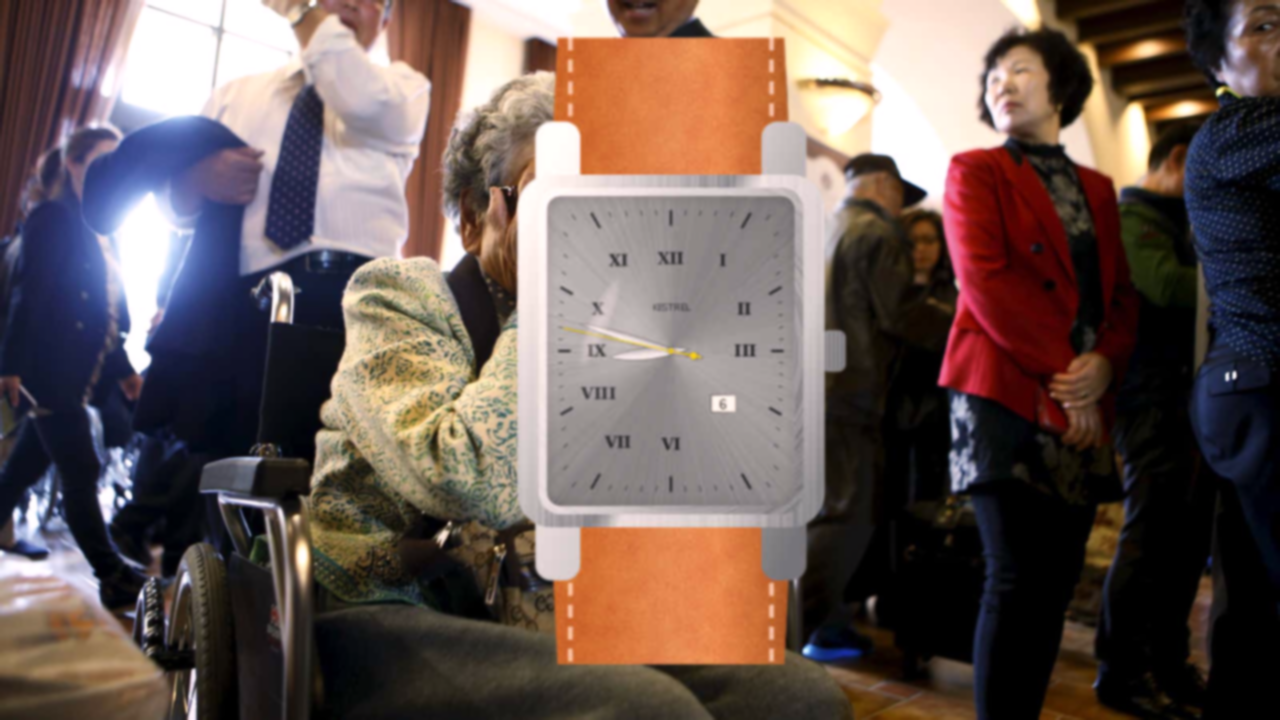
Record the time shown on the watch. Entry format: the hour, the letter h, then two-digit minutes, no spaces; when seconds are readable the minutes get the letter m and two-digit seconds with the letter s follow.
8h47m47s
